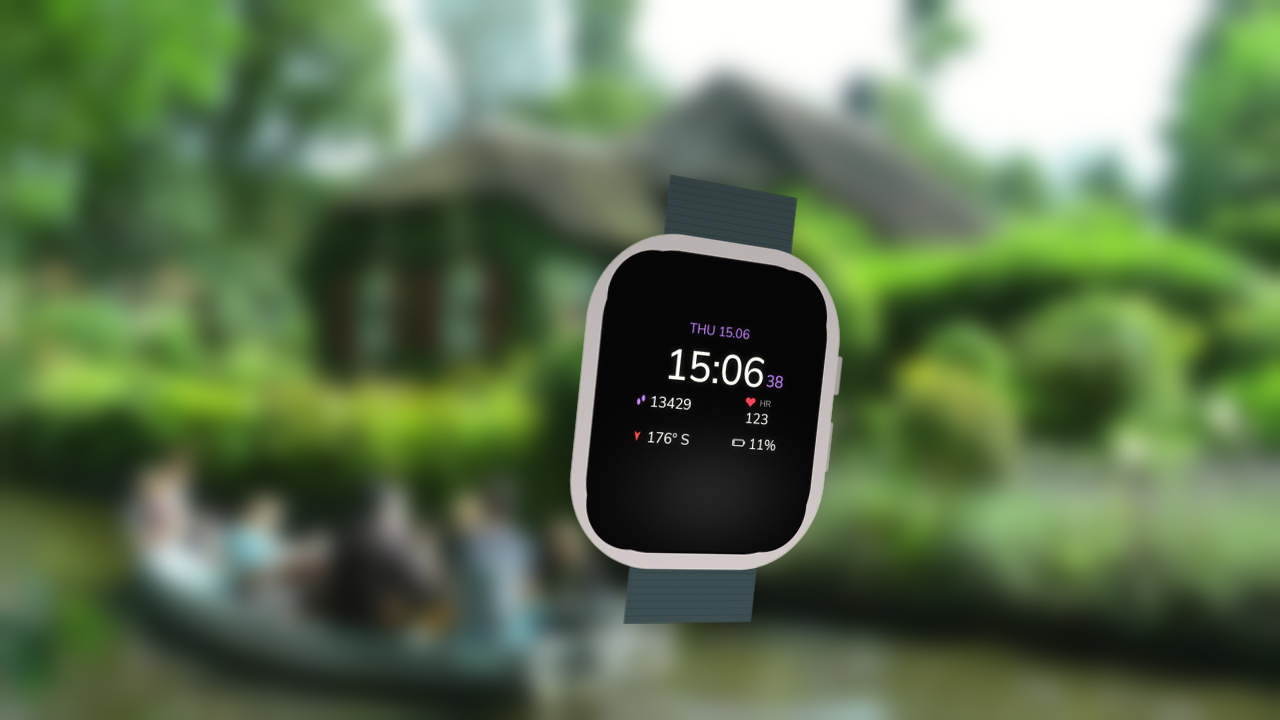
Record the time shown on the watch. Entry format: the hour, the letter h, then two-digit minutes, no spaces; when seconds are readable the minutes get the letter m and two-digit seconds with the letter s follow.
15h06m38s
